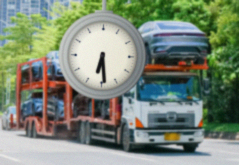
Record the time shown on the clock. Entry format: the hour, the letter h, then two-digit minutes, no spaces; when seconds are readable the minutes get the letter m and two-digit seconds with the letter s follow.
6h29
